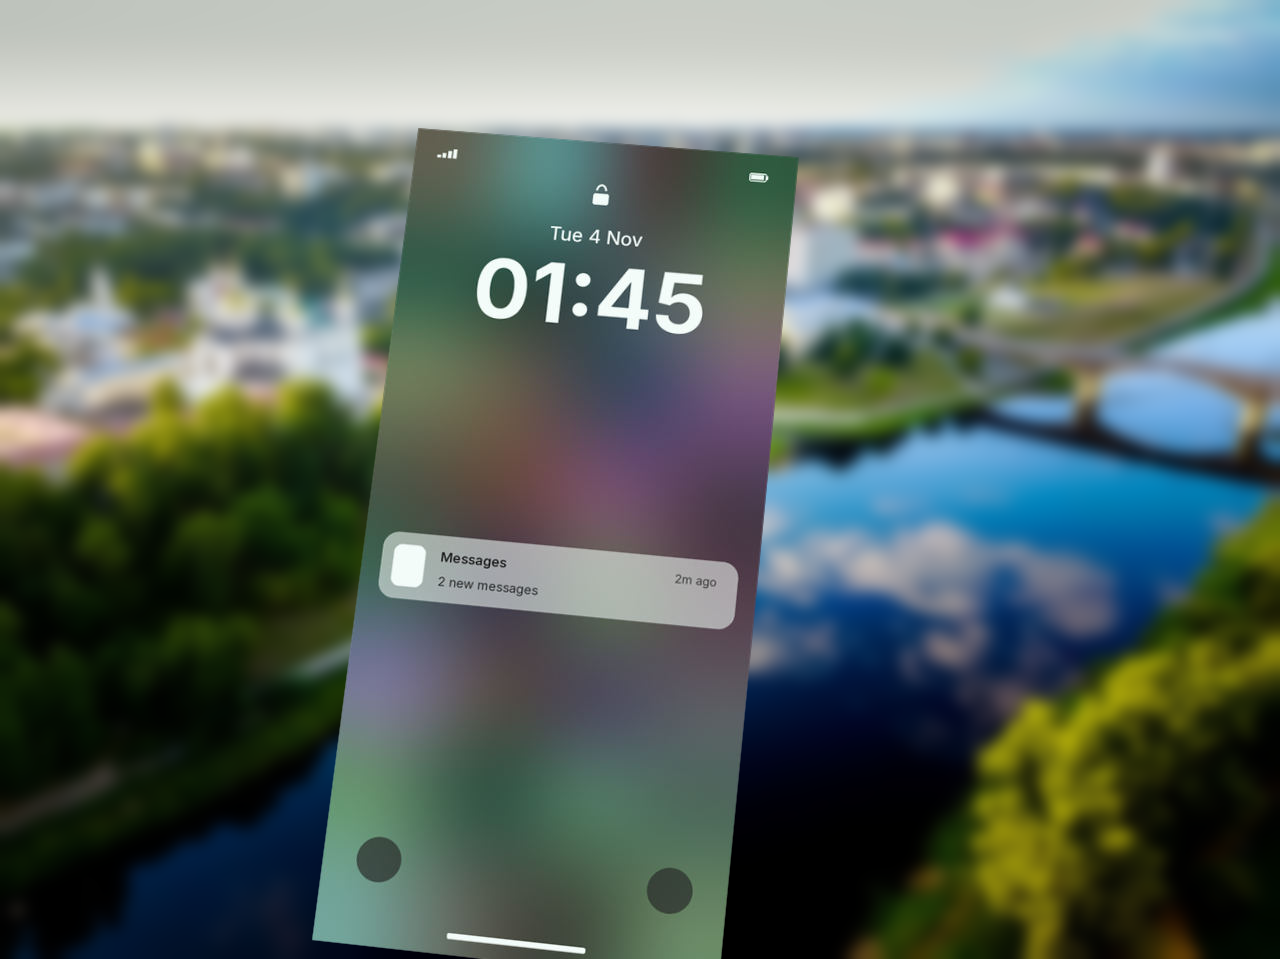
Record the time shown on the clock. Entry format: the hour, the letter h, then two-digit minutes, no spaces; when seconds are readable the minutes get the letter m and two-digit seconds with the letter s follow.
1h45
